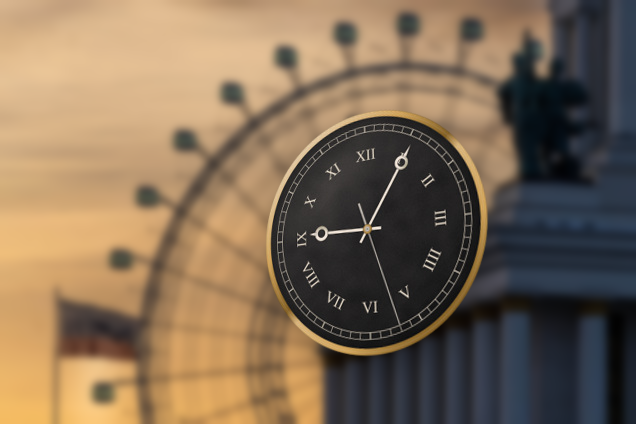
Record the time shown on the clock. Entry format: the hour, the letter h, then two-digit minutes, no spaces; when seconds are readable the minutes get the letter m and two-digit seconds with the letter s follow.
9h05m27s
